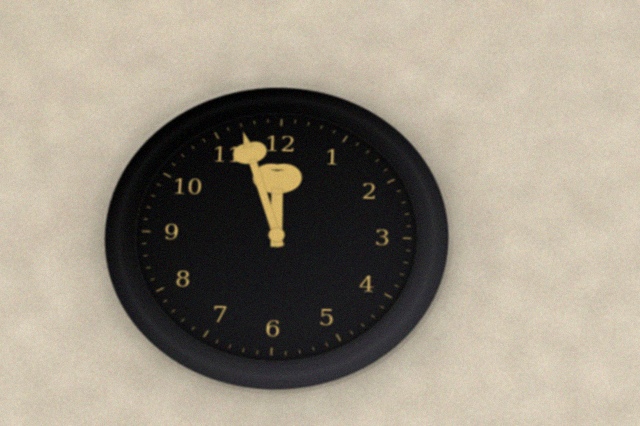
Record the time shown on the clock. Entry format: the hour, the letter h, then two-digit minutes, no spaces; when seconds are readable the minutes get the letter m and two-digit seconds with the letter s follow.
11h57
